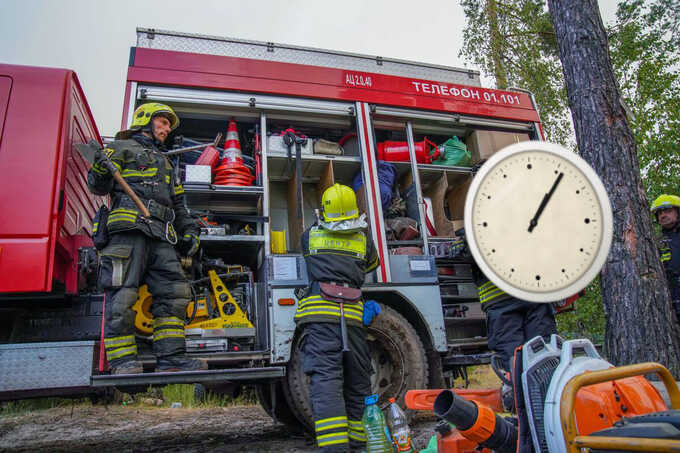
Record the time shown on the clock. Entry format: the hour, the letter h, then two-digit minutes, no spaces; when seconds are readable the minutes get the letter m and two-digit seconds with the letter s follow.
1h06
